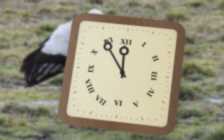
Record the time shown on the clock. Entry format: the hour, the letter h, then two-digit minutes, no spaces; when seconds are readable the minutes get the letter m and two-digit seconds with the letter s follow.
11h54
